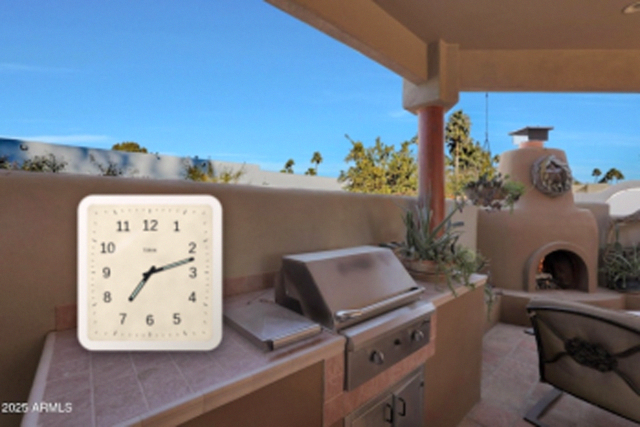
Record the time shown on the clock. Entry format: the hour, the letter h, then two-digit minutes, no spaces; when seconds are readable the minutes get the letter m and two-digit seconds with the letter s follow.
7h12
